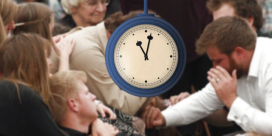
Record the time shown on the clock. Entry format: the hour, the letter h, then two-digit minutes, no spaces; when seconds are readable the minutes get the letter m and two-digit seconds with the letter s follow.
11h02
